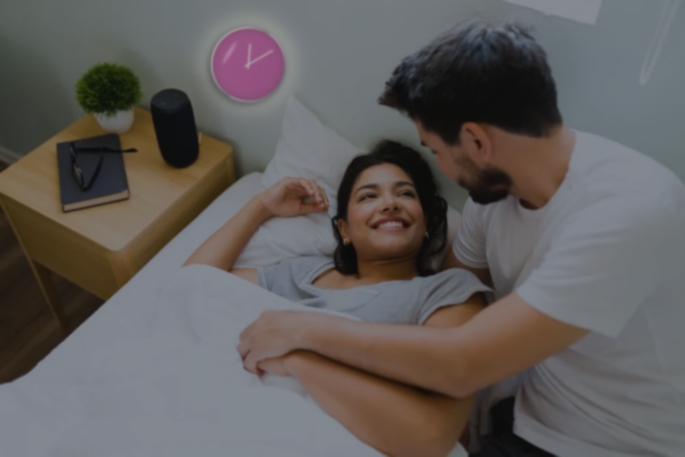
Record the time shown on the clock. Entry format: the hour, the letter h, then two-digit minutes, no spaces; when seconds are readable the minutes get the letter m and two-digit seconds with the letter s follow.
12h10
